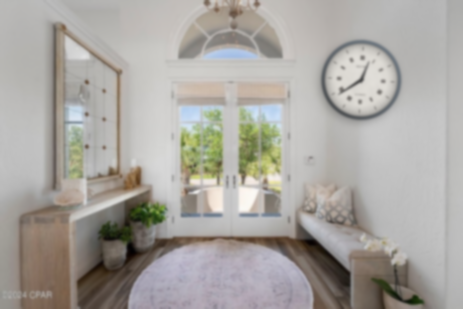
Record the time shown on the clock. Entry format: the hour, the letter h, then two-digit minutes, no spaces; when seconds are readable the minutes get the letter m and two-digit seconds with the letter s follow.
12h39
